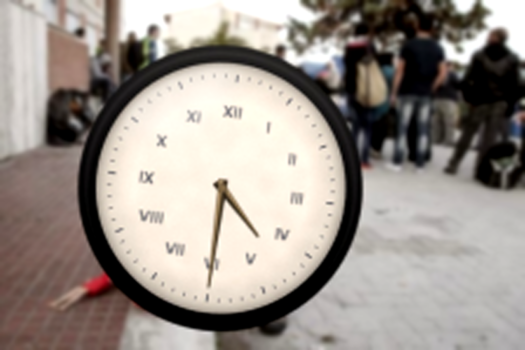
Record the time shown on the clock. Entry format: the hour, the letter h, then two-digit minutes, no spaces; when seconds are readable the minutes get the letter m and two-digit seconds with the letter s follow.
4h30
